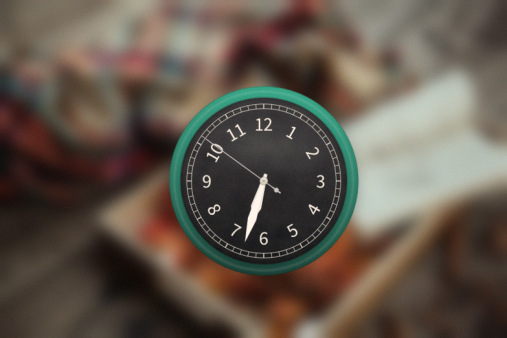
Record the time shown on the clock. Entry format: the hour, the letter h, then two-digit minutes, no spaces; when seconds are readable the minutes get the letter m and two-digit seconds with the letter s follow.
6h32m51s
